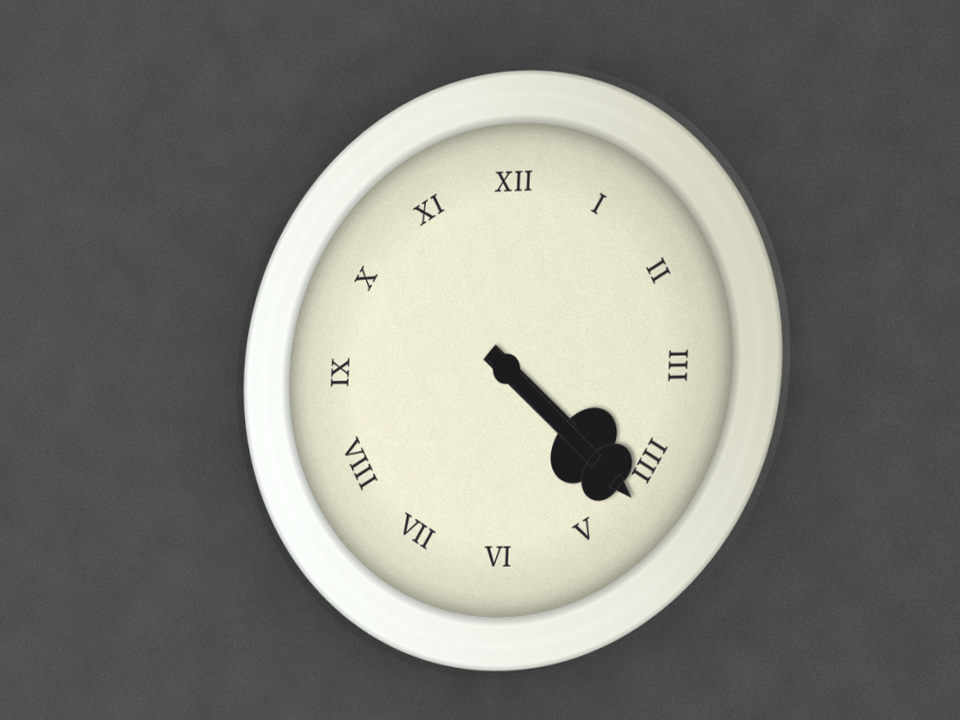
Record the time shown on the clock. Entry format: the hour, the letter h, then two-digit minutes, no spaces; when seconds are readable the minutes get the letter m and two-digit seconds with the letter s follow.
4h22
